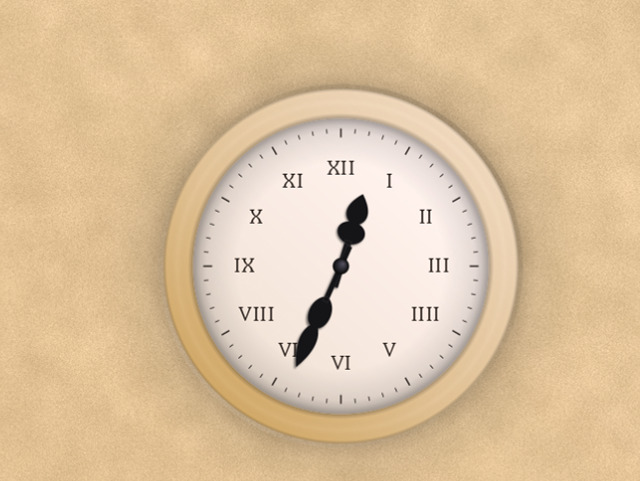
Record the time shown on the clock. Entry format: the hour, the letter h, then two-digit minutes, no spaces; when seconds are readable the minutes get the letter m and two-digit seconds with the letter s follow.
12h34
